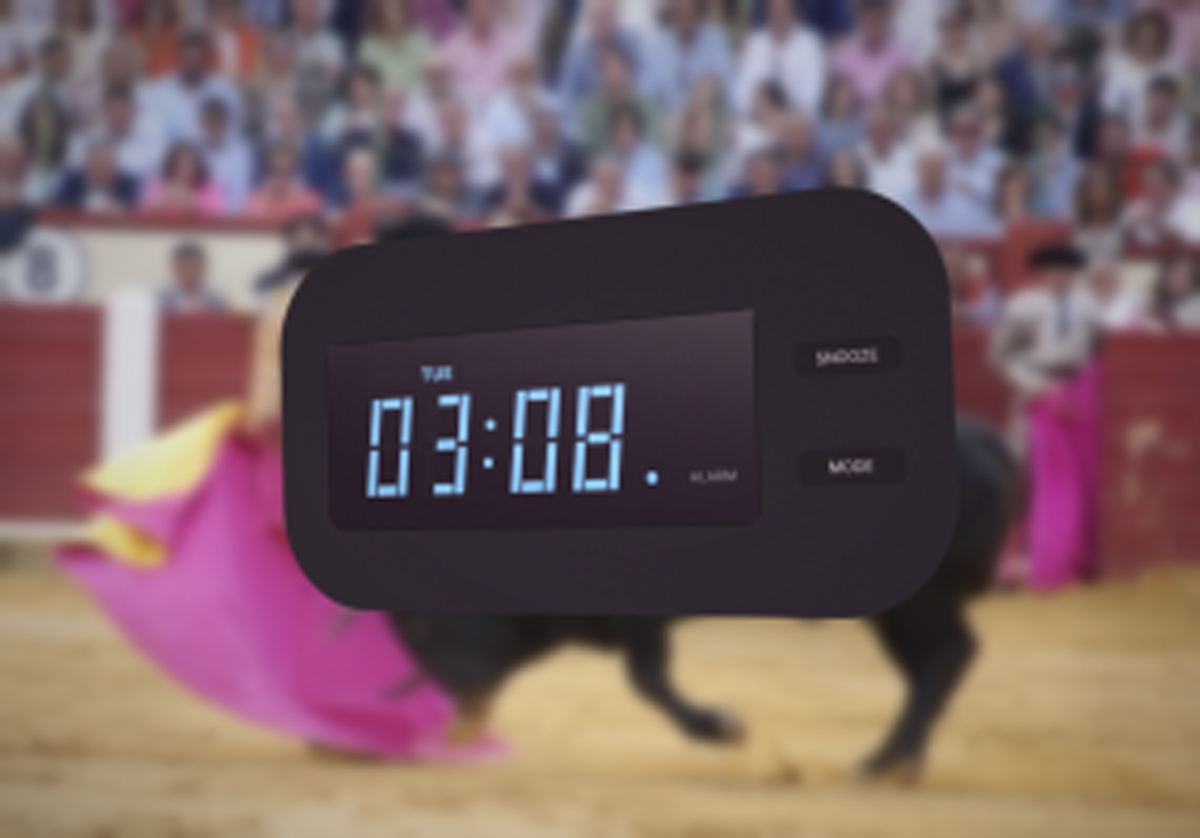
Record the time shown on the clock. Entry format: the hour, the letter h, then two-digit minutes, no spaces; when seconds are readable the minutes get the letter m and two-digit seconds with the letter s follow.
3h08
